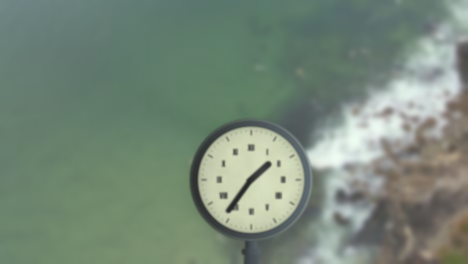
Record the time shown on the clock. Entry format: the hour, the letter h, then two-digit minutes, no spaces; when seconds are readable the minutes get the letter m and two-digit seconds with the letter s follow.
1h36
